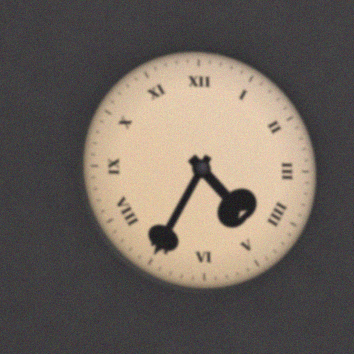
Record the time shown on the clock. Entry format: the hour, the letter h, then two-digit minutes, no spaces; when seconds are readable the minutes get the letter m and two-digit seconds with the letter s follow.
4h35
